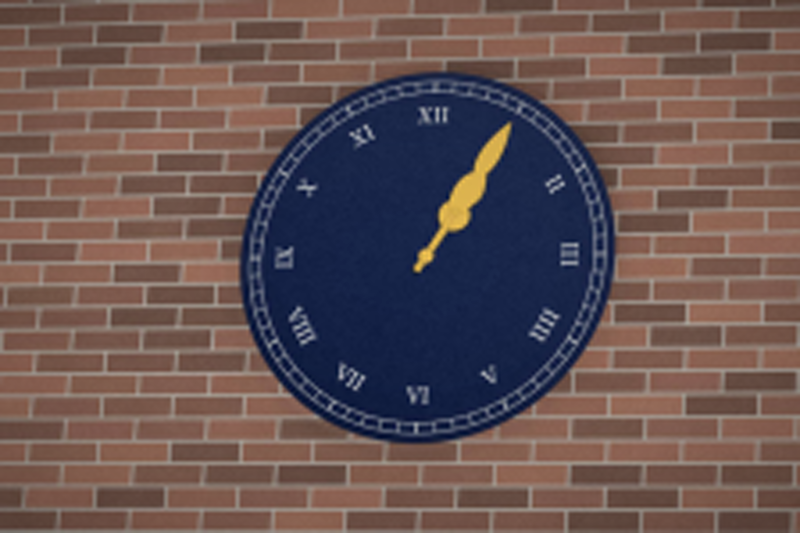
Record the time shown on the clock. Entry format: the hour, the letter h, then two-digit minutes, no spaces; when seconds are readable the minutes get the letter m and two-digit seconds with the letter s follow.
1h05
